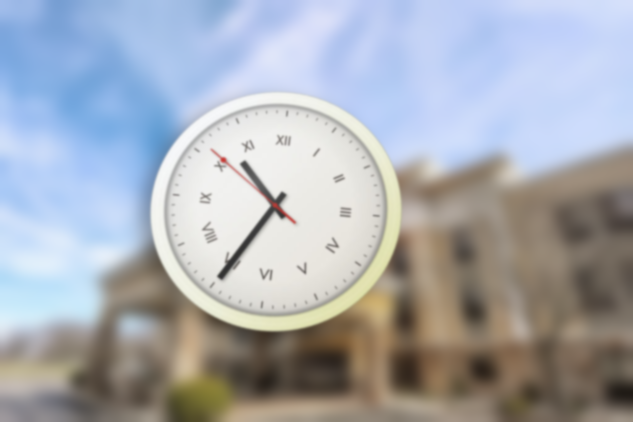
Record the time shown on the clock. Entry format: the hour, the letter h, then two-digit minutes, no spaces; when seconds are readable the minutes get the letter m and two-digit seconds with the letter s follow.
10h34m51s
